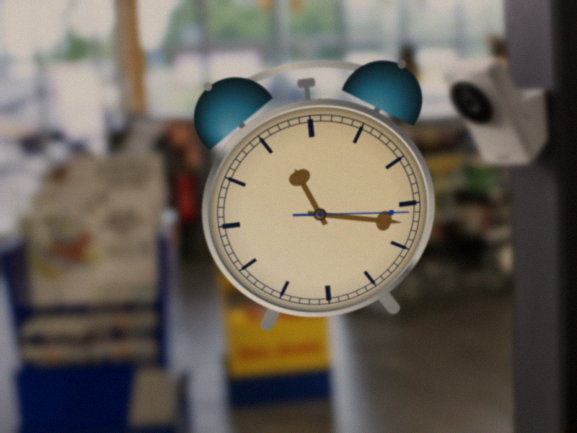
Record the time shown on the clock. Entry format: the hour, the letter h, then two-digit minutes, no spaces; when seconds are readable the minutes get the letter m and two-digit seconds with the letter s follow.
11h17m16s
